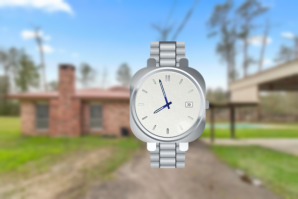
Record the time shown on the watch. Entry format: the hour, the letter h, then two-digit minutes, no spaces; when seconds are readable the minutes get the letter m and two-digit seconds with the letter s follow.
7h57
